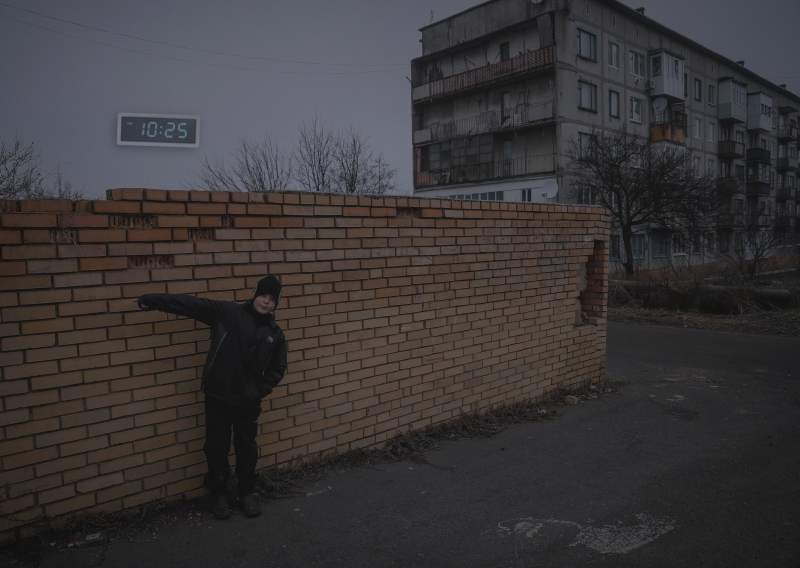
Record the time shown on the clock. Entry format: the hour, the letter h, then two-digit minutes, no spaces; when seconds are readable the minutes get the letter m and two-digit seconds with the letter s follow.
10h25
